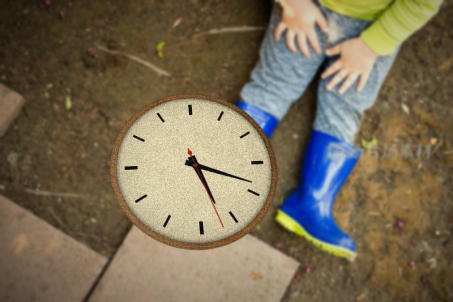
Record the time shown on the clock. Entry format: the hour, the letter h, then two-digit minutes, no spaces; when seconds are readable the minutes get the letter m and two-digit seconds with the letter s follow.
5h18m27s
